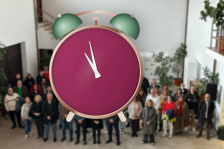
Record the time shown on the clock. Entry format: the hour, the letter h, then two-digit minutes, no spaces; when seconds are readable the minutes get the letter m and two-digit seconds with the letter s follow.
10h58
